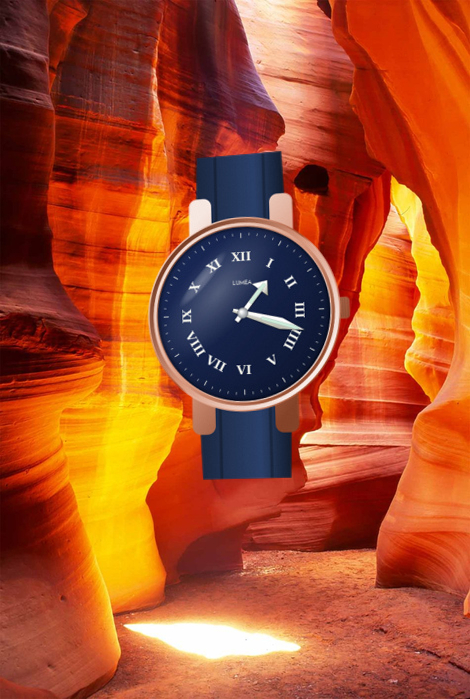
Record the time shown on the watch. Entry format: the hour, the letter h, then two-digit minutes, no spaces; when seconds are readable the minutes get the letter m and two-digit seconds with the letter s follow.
1h18
